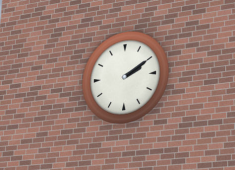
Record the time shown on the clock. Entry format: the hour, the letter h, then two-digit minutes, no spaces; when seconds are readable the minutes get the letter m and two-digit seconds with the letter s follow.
2h10
